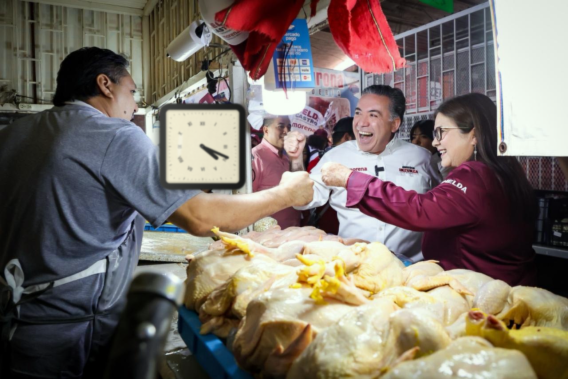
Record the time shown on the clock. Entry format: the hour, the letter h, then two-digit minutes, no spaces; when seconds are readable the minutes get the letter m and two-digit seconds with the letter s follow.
4h19
